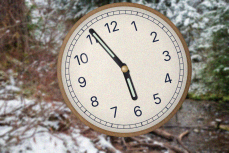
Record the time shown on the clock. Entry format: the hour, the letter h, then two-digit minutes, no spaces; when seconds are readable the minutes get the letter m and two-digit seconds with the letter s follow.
5h56
